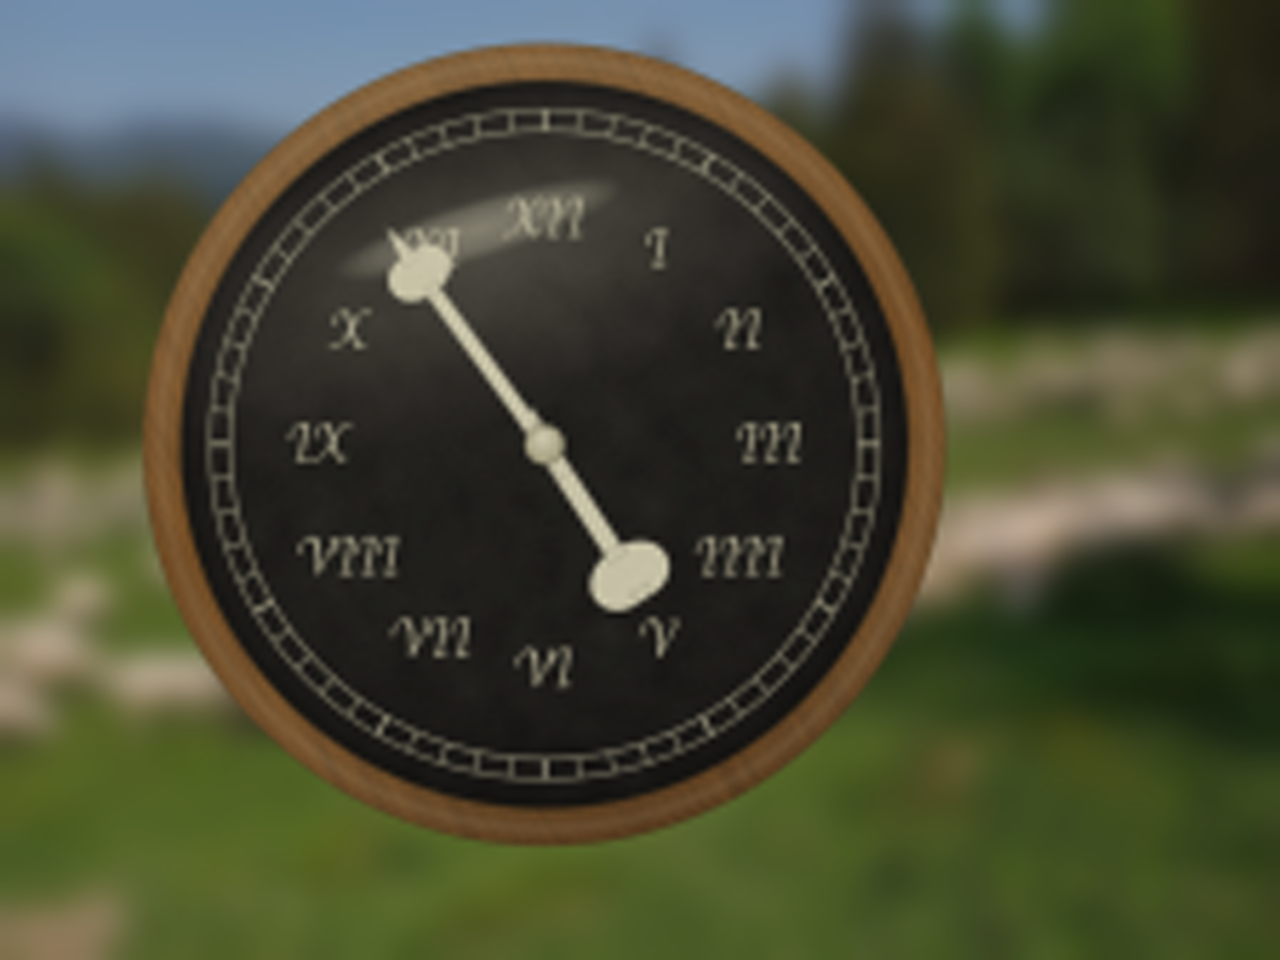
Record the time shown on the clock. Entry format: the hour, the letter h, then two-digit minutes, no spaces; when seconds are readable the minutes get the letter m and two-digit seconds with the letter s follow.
4h54
